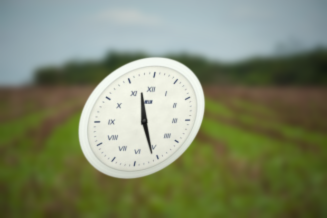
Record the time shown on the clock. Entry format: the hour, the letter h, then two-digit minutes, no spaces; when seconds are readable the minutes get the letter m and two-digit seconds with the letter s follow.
11h26
